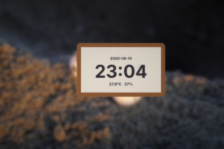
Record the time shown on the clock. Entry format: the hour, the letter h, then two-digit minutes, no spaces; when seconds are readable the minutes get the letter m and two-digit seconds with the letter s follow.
23h04
